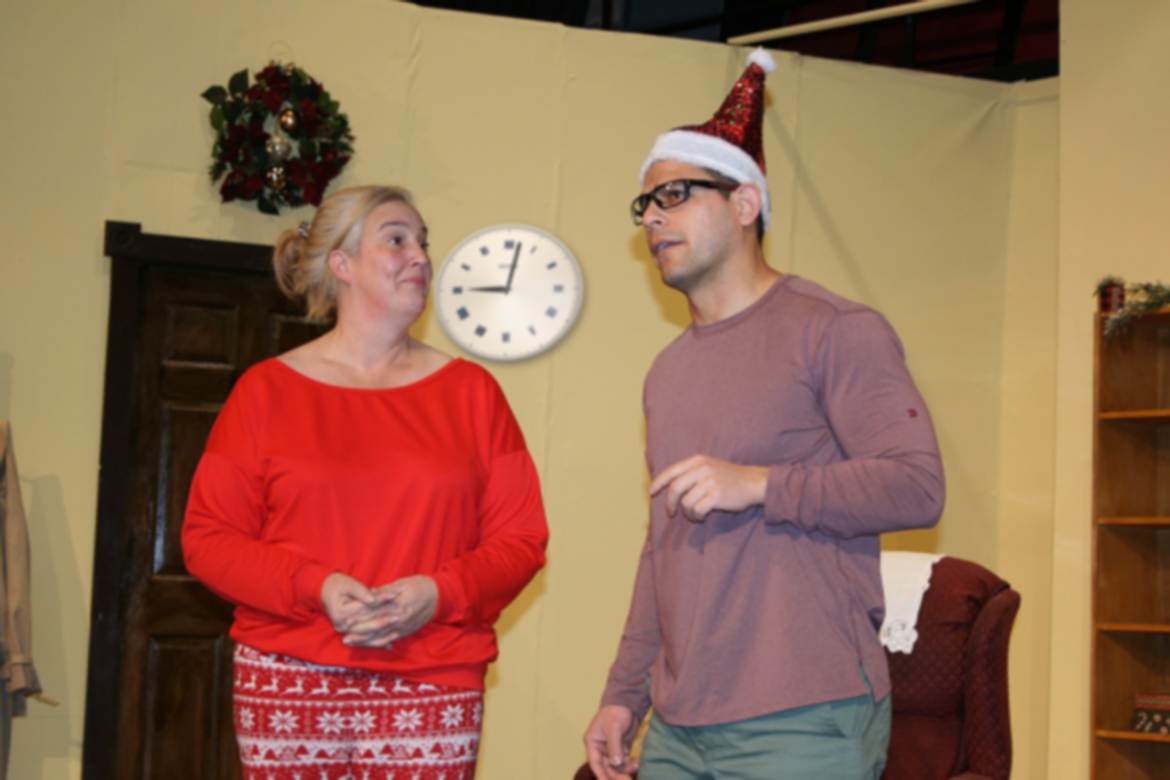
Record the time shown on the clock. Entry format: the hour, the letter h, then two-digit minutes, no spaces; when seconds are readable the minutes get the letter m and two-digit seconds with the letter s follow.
9h02
